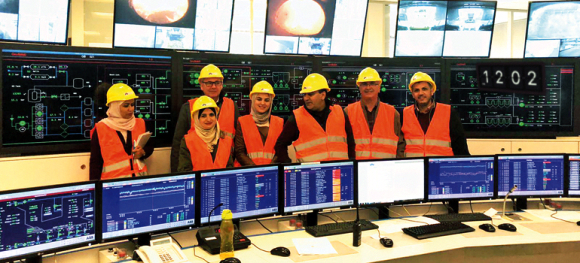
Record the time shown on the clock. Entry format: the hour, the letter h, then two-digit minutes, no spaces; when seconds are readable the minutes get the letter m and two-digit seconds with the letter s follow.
12h02
